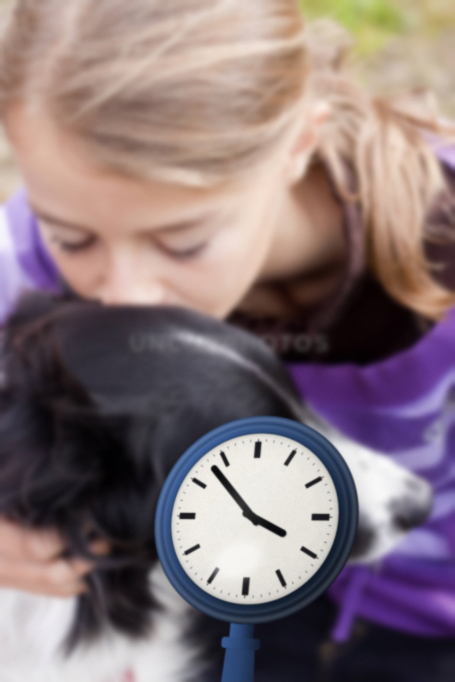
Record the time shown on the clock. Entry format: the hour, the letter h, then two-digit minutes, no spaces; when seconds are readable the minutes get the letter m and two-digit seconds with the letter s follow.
3h53
